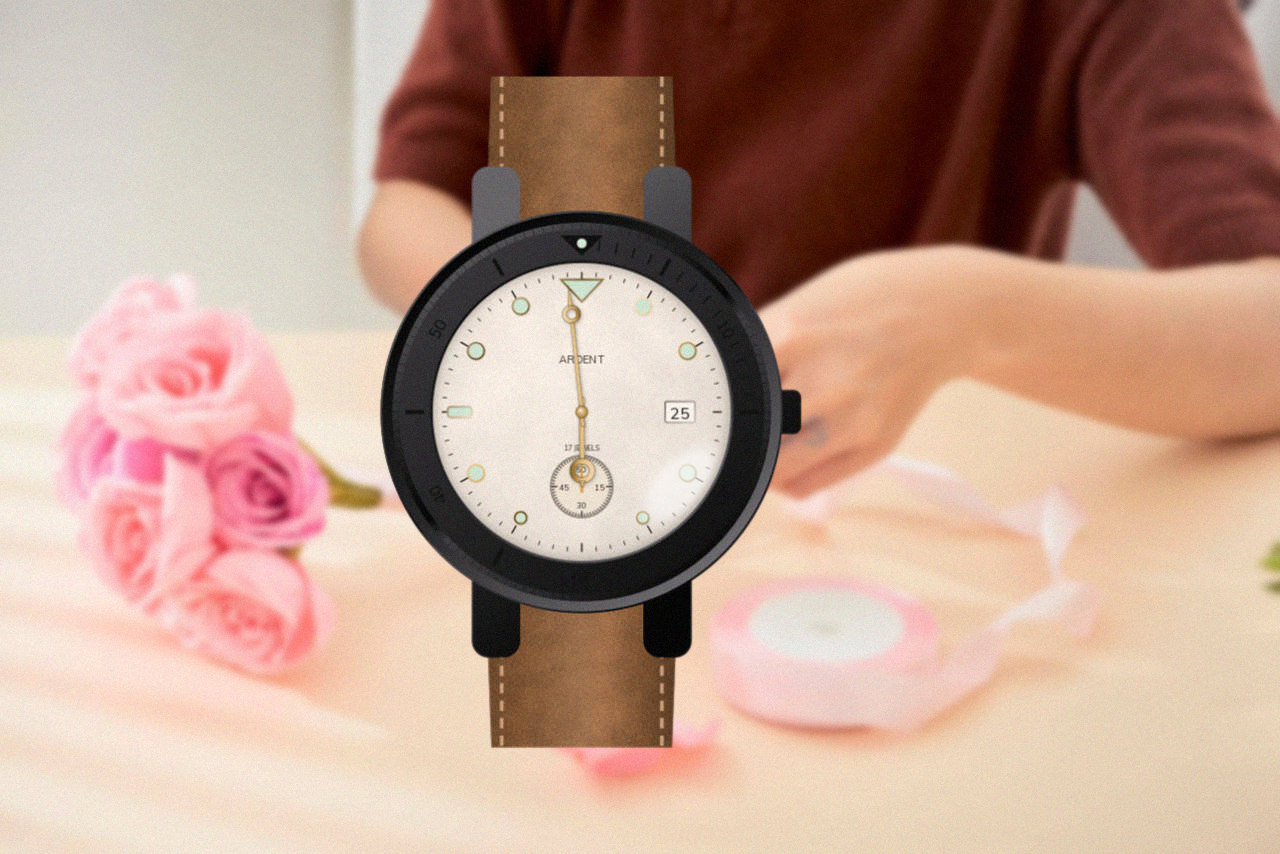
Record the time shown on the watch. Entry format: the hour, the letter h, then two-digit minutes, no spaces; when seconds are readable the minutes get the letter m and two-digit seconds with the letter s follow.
5h59
